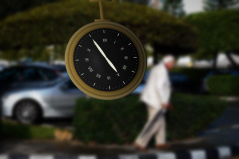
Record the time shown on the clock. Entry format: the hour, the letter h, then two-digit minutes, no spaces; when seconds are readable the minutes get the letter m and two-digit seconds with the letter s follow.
4h55
